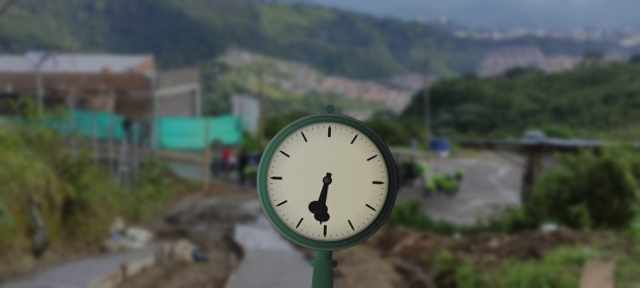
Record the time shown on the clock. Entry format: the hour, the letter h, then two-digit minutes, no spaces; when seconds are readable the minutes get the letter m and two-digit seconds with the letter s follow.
6h31
